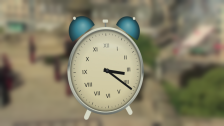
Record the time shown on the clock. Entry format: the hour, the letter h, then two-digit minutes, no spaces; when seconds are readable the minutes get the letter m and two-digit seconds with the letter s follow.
3h21
